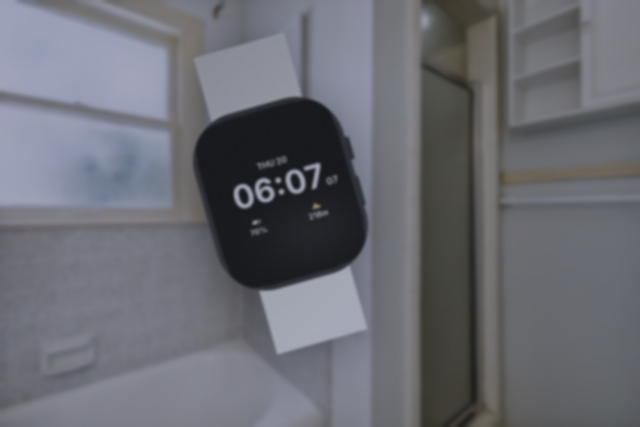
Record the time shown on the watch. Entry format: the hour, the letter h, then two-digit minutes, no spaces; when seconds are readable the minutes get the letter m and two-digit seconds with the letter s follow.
6h07
